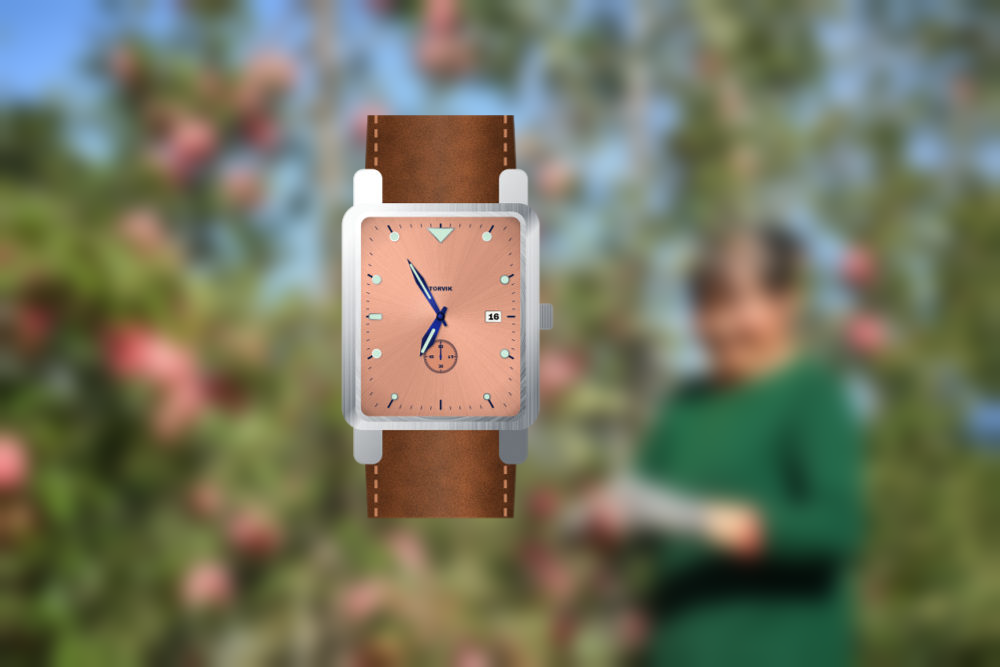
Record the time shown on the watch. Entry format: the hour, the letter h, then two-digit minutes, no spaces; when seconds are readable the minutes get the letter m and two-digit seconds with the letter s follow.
6h55
